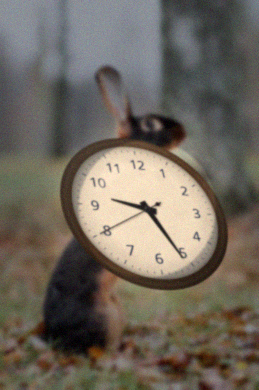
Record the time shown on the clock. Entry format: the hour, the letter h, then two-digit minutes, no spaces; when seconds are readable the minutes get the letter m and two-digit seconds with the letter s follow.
9h25m40s
